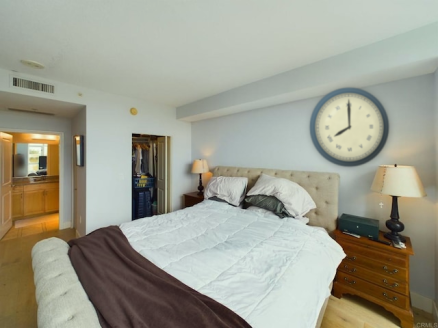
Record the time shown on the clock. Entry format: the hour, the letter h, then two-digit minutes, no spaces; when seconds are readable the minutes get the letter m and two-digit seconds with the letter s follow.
8h00
